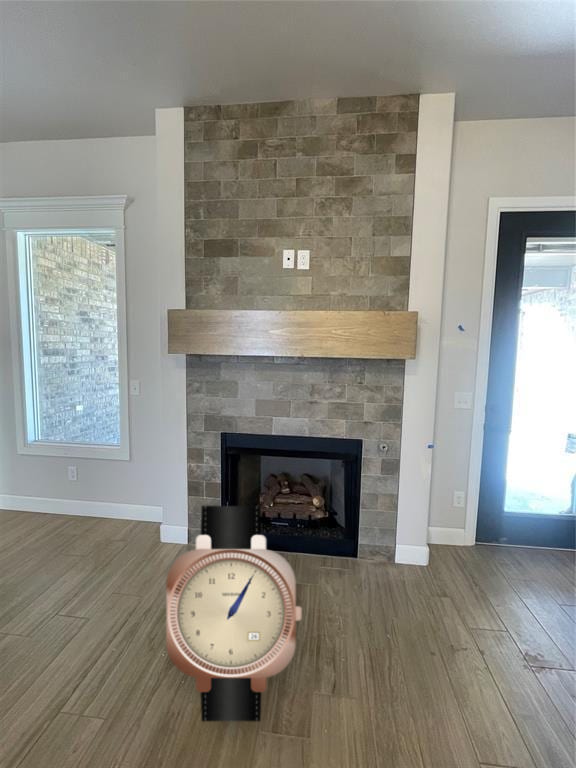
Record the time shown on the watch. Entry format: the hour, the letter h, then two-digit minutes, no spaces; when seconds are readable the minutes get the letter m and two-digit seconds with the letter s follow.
1h05
